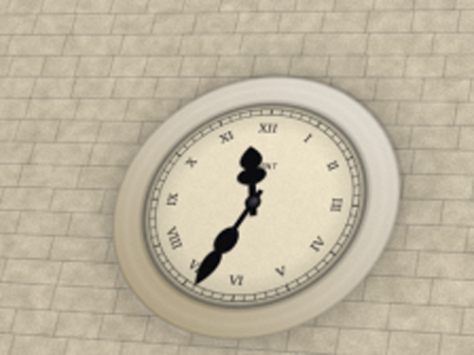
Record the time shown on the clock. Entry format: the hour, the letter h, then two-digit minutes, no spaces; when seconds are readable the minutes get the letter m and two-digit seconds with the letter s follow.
11h34
